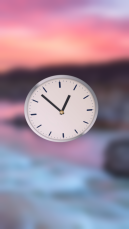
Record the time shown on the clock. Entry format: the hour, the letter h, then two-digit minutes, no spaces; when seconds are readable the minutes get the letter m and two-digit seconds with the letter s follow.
12h53
